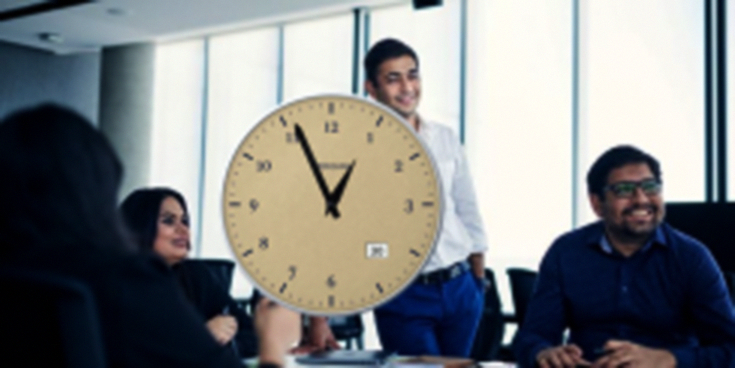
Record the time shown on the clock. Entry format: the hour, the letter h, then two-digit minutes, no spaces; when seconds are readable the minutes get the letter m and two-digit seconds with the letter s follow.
12h56
